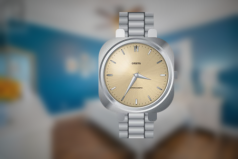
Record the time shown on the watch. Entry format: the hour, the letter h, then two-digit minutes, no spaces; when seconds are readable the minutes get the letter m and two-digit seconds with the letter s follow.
3h35
